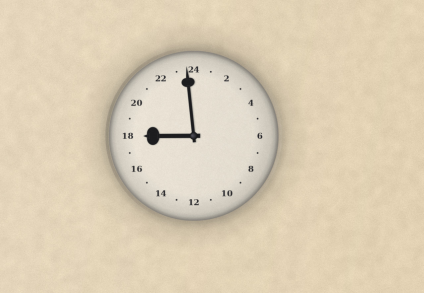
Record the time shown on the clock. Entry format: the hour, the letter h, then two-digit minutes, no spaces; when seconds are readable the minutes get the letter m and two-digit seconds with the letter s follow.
17h59
